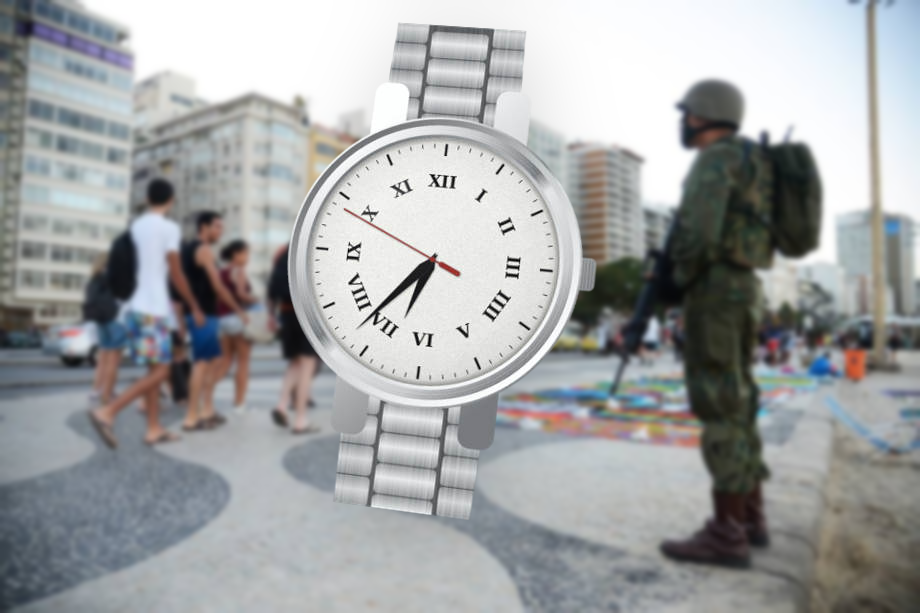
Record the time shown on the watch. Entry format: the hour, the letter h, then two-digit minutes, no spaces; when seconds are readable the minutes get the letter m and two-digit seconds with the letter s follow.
6h36m49s
